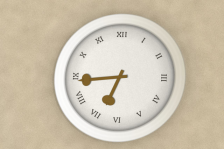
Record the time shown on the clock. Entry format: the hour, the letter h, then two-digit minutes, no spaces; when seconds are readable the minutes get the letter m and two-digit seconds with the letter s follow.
6h44
